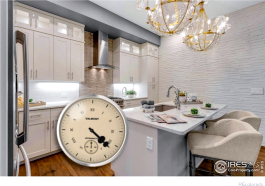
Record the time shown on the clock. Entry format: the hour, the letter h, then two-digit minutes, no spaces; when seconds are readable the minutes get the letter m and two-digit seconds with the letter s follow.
4h22
